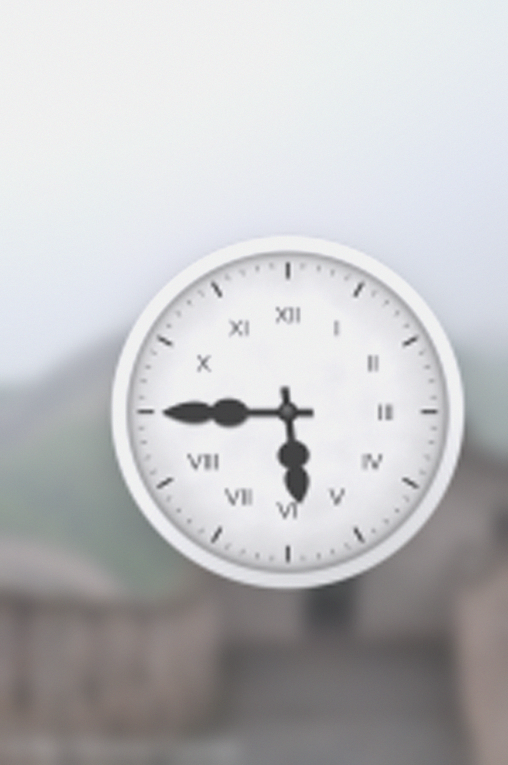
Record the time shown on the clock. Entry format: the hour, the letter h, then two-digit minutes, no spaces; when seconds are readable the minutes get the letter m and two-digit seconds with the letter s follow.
5h45
